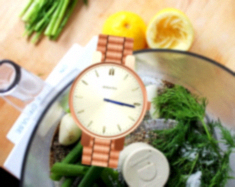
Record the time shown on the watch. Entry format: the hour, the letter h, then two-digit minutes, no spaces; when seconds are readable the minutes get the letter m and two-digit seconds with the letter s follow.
3h16
